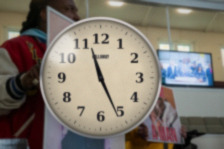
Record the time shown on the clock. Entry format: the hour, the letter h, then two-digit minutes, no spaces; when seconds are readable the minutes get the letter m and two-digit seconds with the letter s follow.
11h26
